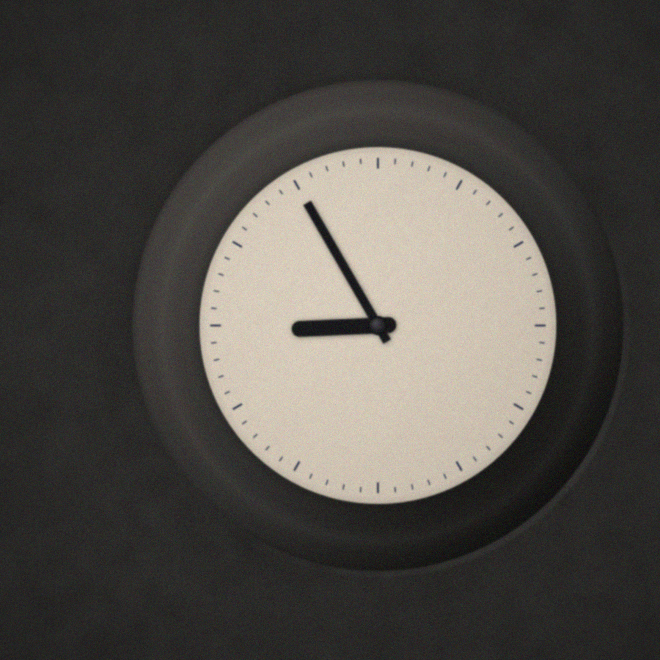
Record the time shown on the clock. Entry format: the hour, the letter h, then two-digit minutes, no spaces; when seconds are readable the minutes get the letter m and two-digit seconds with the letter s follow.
8h55
